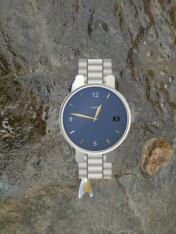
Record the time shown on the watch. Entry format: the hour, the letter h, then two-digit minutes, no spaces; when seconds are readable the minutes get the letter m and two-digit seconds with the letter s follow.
12h47
